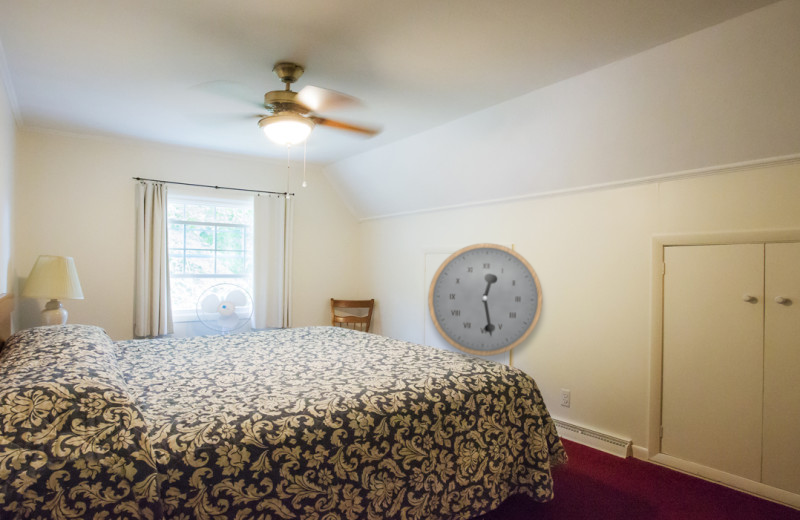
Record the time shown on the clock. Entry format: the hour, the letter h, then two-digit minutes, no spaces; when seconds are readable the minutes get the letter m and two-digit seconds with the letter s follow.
12h28
